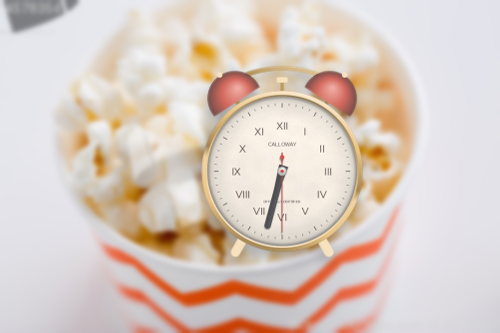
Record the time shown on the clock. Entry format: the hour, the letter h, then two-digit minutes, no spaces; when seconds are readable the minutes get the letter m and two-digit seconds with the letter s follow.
6h32m30s
